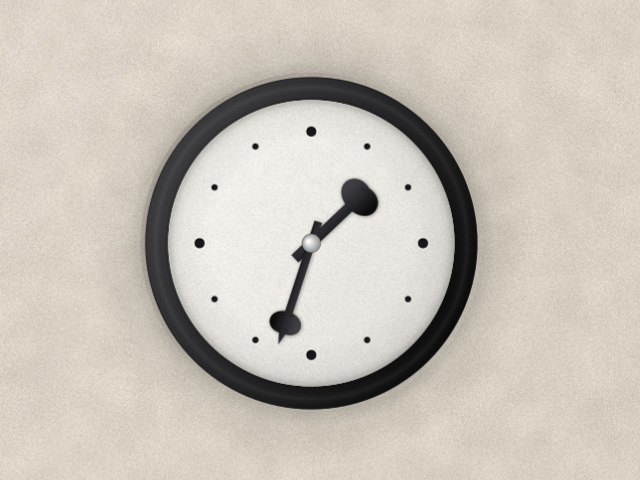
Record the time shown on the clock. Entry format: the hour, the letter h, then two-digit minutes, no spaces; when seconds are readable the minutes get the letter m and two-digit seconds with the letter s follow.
1h33
